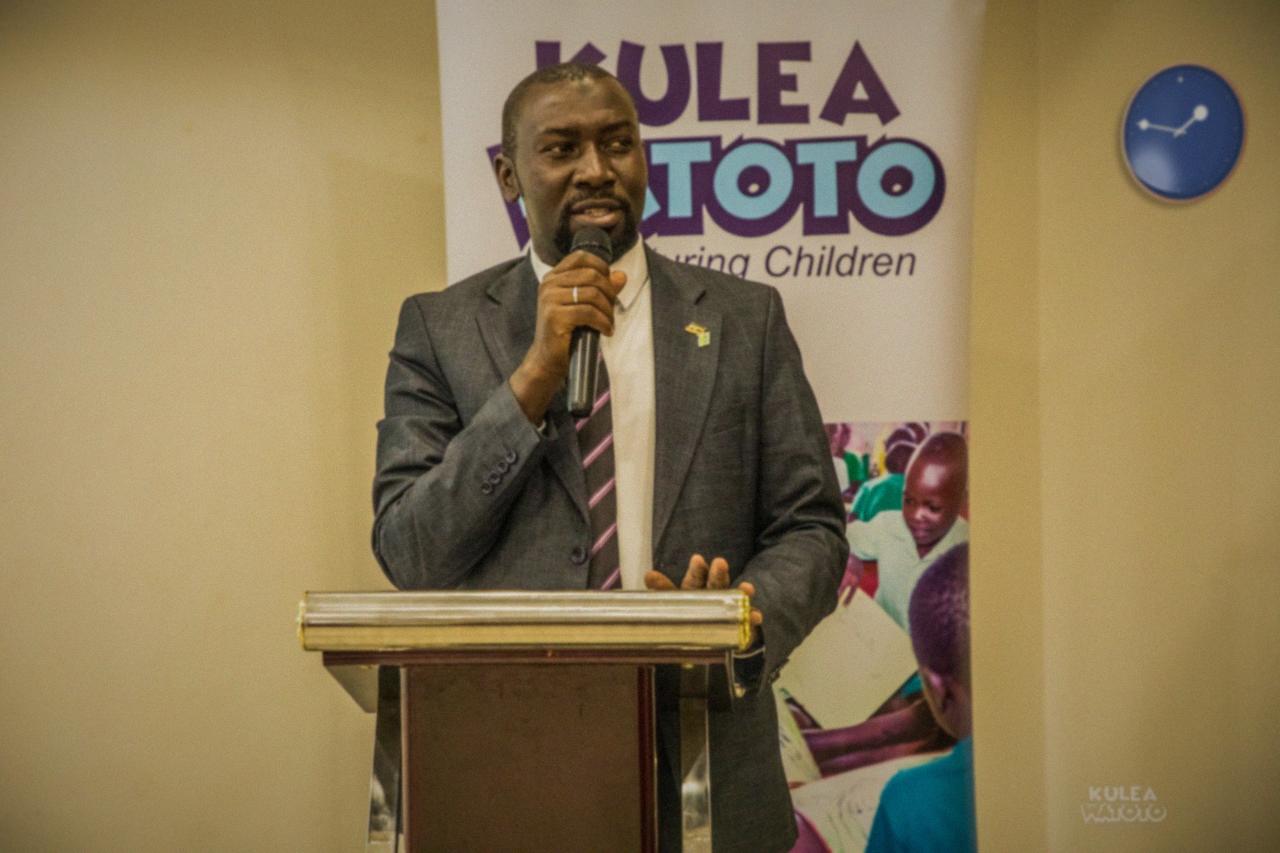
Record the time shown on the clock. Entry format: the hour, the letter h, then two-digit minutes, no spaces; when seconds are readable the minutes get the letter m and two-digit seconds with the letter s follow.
1h47
